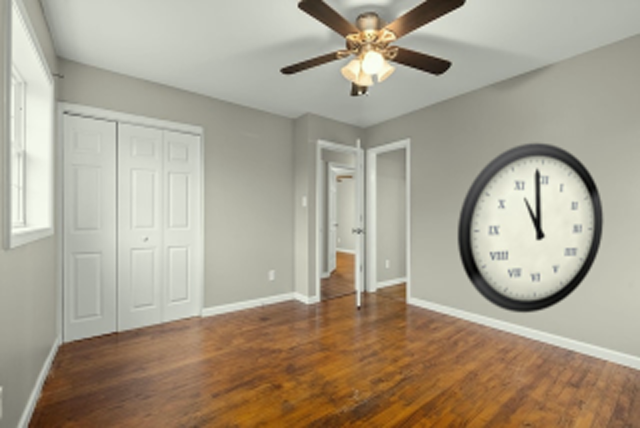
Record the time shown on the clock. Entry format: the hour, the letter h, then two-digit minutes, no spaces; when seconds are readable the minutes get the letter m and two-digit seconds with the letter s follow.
10h59
